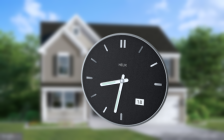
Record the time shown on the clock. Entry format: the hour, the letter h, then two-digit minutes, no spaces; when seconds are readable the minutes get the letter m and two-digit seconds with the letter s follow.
8h32
